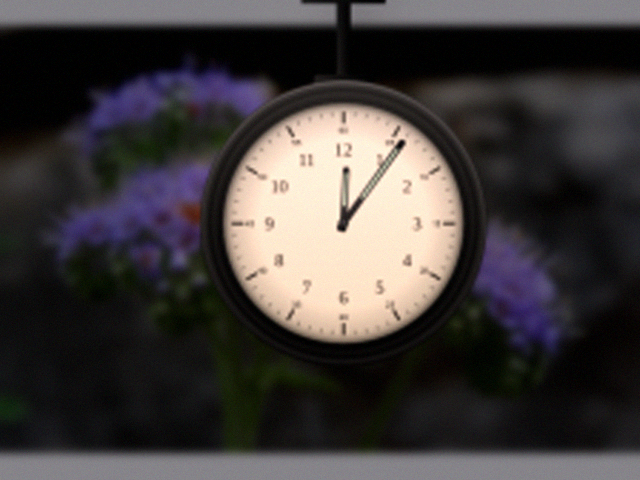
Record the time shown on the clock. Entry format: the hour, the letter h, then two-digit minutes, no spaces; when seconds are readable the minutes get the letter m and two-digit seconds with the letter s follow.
12h06
